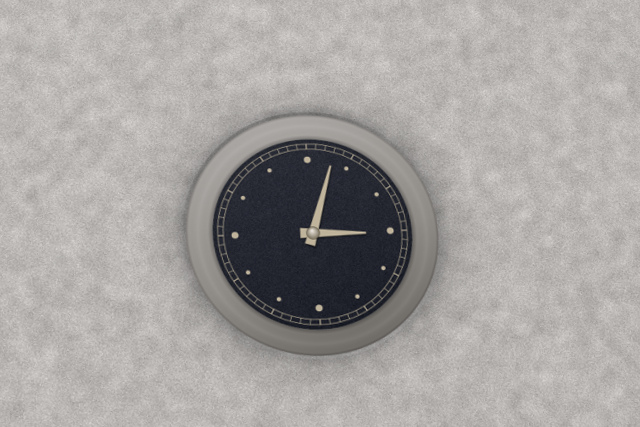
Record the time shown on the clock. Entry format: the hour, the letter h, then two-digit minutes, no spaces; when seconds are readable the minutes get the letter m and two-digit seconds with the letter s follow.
3h03
